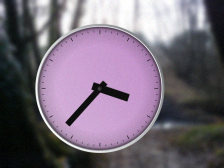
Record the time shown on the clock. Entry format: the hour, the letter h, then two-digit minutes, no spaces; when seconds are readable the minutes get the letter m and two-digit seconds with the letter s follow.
3h37
